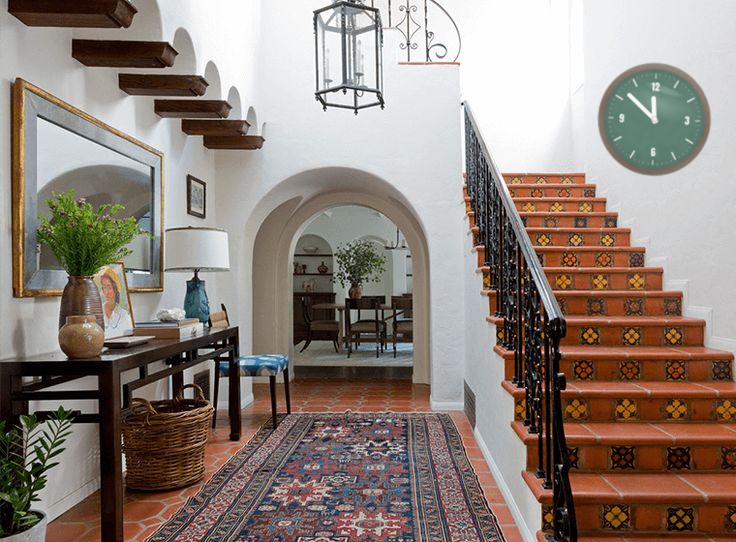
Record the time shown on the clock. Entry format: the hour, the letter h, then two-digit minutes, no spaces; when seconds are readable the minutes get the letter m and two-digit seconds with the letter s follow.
11h52
